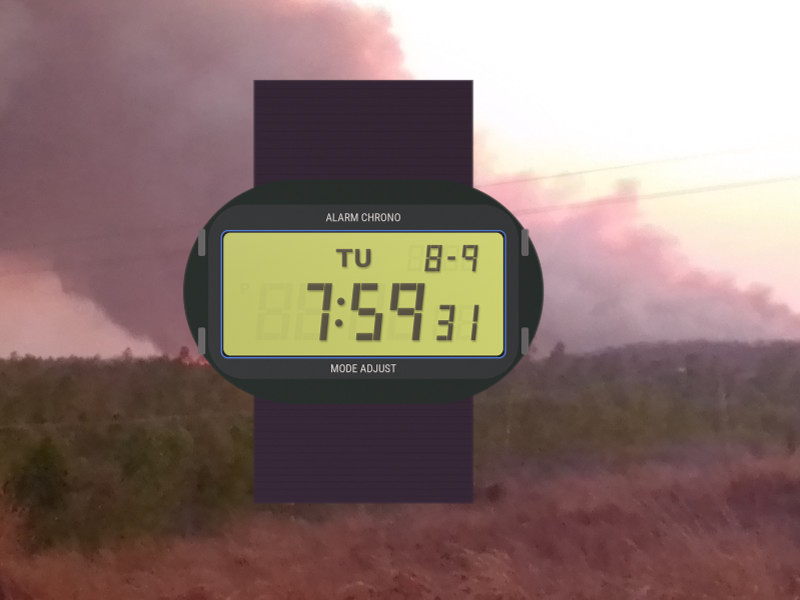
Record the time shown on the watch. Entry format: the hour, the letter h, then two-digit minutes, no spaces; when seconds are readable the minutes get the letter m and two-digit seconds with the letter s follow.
7h59m31s
